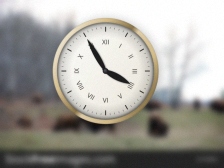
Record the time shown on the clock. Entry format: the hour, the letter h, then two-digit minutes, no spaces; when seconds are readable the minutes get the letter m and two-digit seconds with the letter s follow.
3h55
